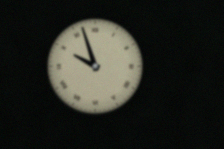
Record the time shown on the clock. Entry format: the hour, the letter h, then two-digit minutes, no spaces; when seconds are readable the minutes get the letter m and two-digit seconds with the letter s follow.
9h57
